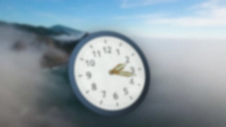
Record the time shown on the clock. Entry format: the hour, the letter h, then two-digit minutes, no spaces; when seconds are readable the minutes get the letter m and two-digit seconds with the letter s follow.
2h17
